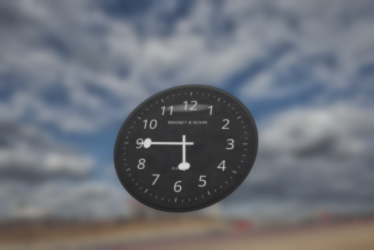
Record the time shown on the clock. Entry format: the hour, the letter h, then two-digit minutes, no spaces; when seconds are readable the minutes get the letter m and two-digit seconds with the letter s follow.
5h45
